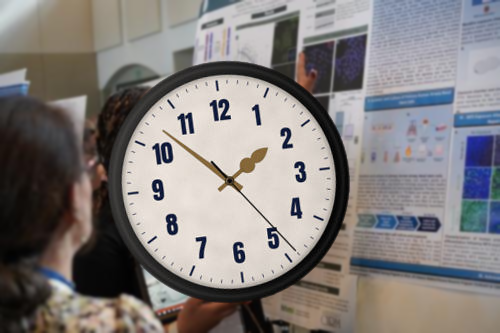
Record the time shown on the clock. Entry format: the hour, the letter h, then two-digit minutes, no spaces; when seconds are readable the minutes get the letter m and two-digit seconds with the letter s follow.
1h52m24s
